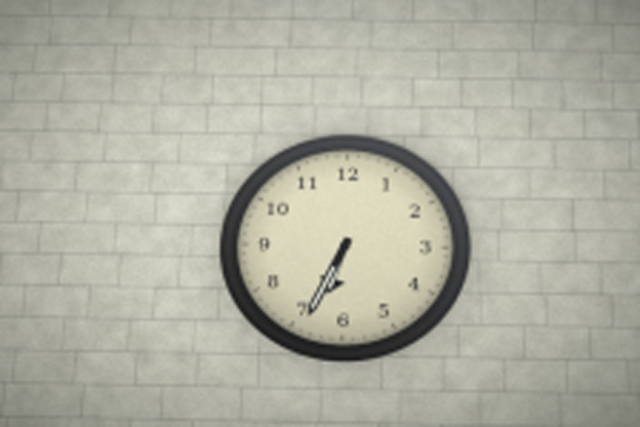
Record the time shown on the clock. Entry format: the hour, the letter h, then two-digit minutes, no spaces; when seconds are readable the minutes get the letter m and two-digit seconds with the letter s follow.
6h34
